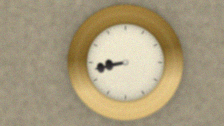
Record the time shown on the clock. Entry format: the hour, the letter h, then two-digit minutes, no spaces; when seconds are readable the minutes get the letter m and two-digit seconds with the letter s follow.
8h43
